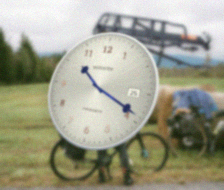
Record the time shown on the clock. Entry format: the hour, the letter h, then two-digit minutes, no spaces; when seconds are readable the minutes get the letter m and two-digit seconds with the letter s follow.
10h19
